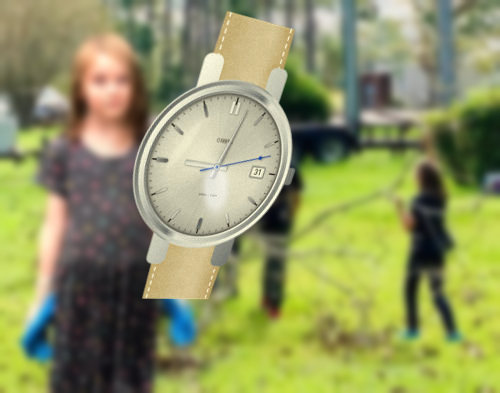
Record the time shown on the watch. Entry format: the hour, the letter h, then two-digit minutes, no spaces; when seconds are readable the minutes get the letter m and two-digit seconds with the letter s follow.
9h02m12s
